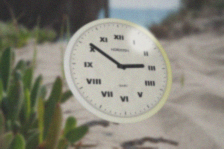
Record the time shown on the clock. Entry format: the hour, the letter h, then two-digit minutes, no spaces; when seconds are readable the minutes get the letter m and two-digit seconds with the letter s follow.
2h51
